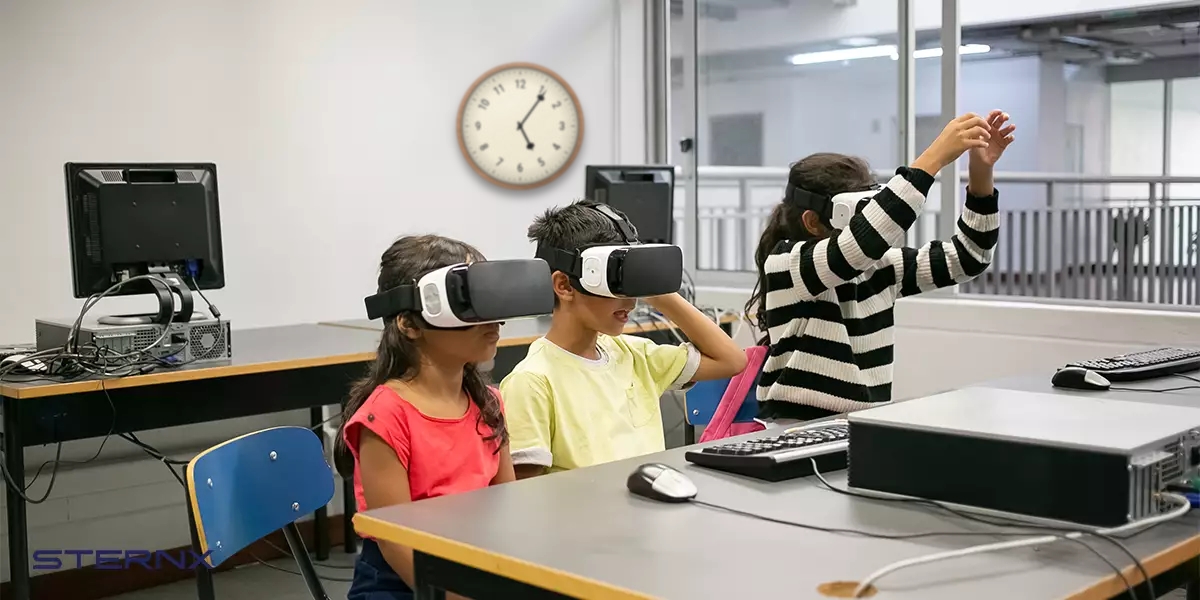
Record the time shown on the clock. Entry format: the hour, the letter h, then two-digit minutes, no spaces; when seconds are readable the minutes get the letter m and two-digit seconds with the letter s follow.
5h06
